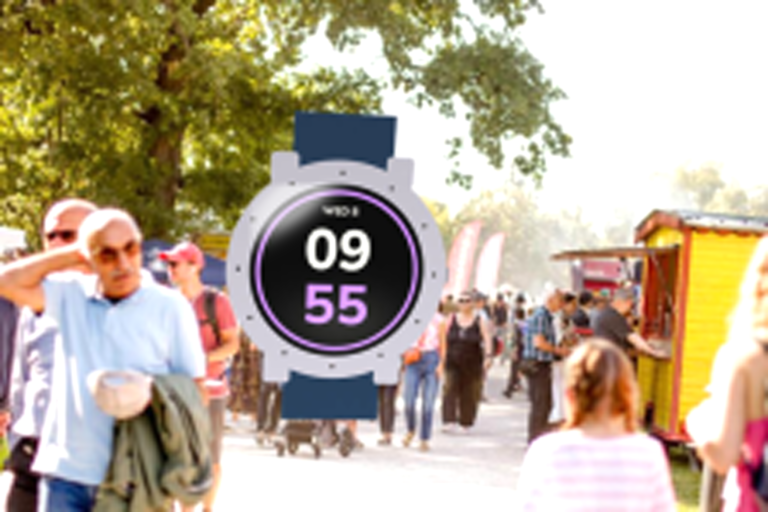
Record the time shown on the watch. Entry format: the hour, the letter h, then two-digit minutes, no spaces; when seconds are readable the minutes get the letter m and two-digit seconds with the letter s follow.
9h55
